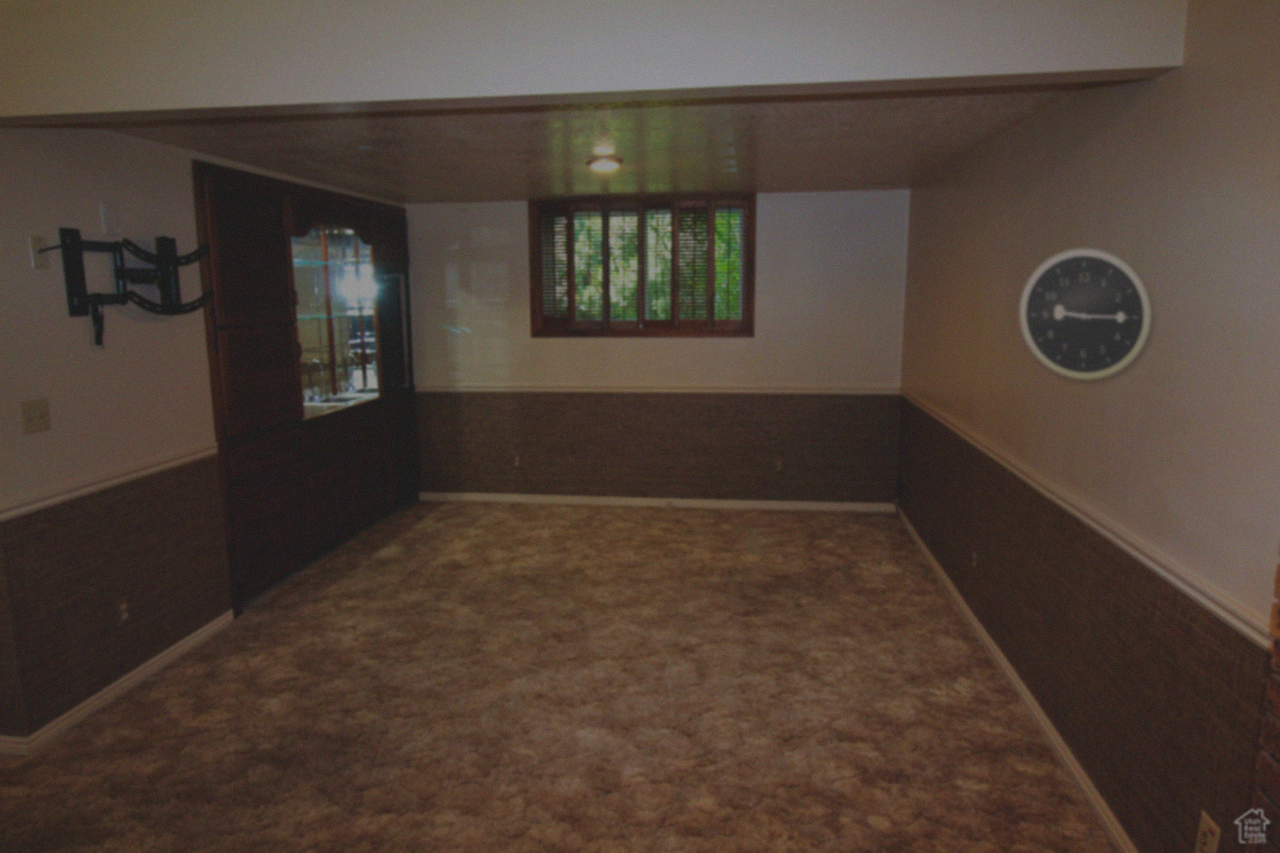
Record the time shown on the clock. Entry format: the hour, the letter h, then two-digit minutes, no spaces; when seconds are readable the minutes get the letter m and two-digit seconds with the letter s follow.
9h15
